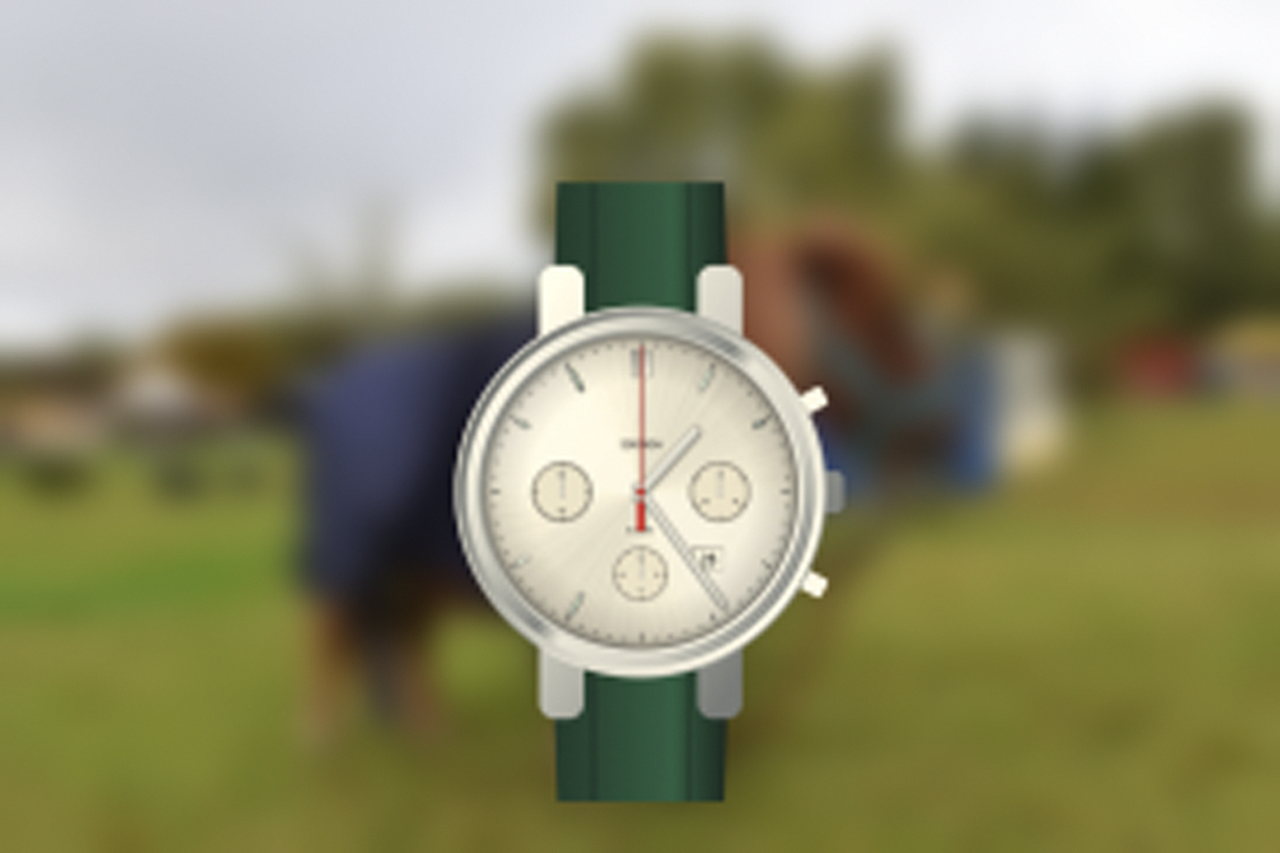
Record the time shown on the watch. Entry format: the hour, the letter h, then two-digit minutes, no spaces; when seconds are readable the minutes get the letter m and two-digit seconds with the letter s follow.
1h24
